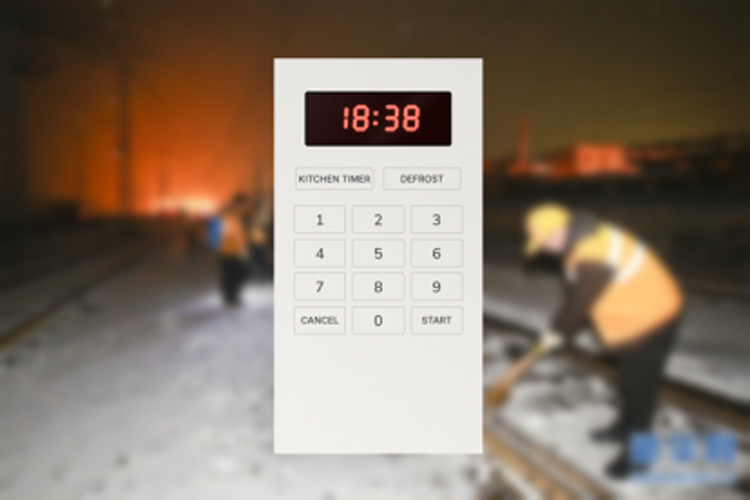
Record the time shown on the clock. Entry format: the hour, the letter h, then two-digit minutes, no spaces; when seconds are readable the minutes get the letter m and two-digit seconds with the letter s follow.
18h38
